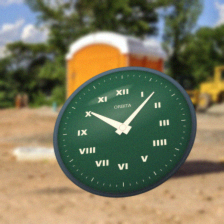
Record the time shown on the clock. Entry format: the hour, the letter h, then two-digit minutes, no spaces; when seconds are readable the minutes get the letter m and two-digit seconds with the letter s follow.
10h07
